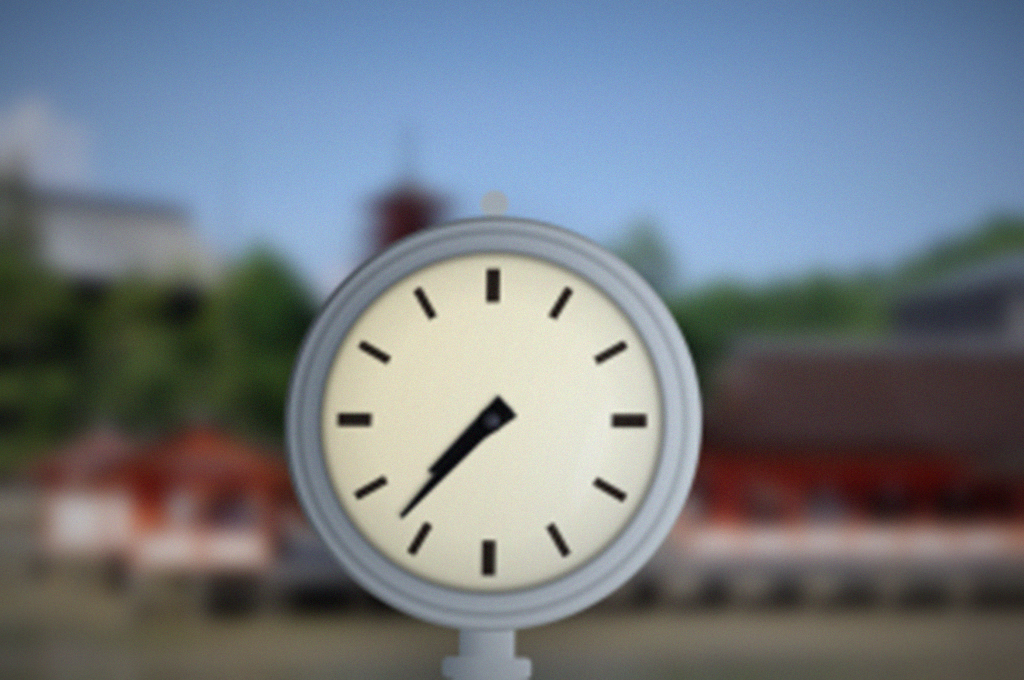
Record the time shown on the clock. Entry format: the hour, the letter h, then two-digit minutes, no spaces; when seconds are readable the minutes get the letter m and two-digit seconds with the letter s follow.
7h37
